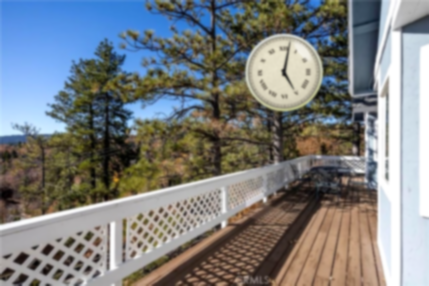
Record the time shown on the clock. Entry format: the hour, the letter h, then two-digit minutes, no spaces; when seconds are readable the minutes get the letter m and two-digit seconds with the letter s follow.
5h02
